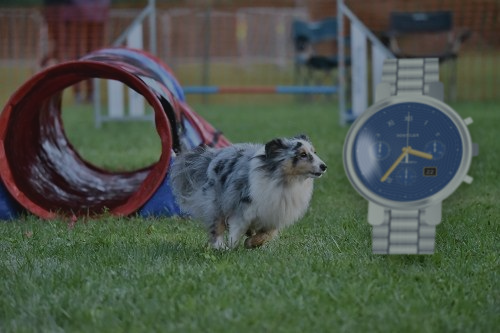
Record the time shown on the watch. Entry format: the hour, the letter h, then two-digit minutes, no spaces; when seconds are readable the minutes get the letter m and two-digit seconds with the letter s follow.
3h36
